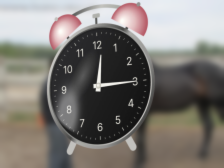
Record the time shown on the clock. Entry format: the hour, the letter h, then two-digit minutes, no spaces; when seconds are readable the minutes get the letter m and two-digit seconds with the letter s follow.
12h15
